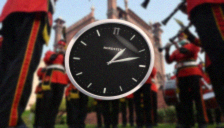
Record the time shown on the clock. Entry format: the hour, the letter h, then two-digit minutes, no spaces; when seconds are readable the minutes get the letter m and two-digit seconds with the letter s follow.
1h12
